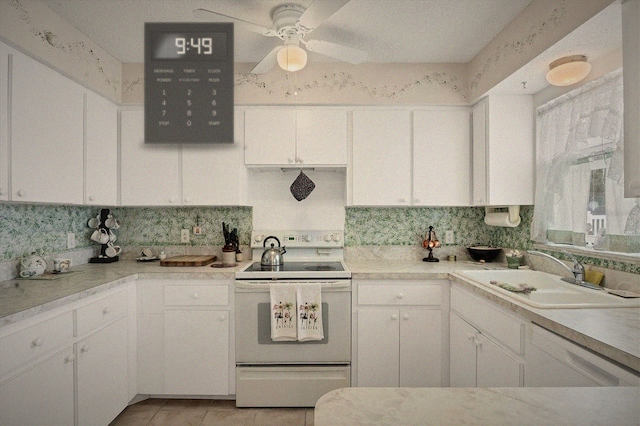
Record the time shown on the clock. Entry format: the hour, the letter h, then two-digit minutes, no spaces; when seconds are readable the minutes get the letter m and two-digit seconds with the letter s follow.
9h49
